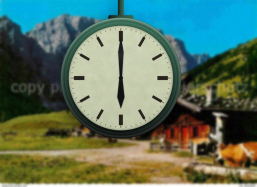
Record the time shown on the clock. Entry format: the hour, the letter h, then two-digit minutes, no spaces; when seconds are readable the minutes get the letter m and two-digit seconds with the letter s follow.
6h00
